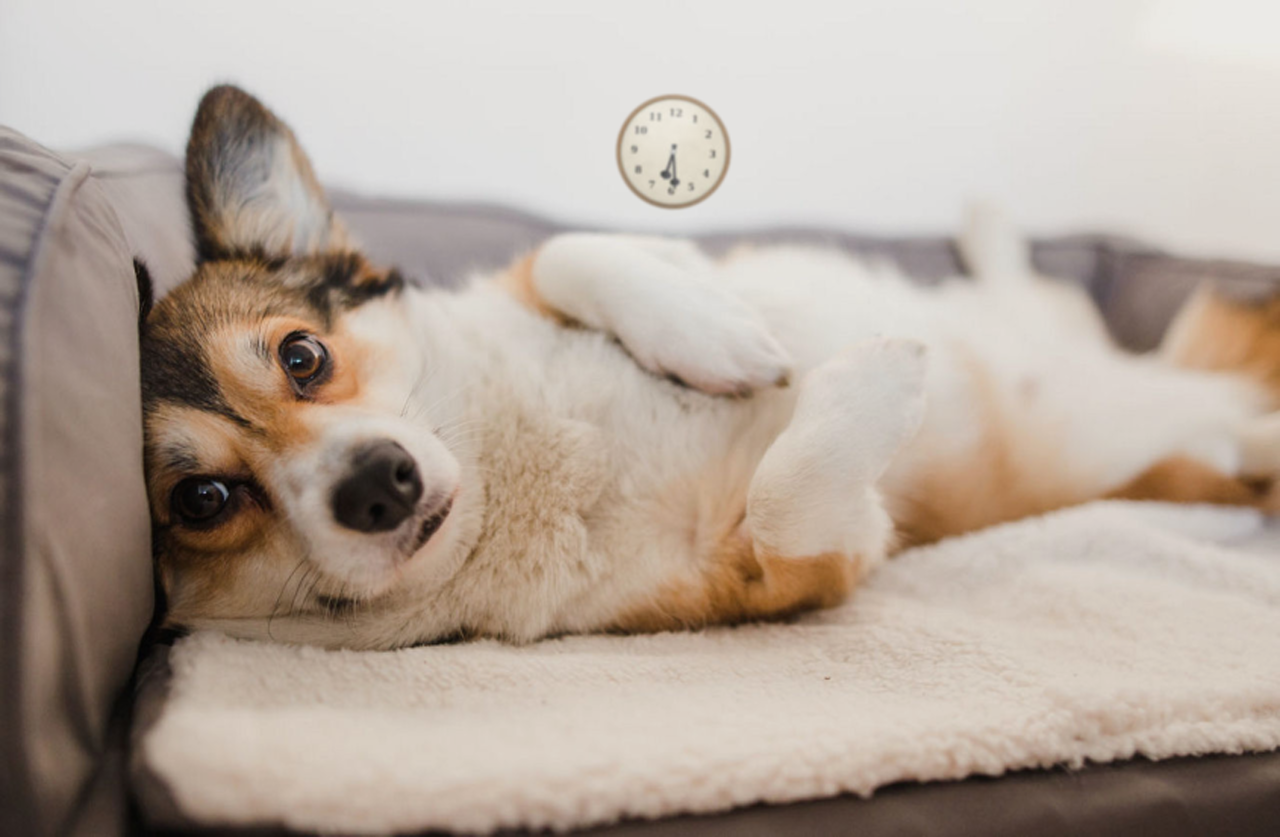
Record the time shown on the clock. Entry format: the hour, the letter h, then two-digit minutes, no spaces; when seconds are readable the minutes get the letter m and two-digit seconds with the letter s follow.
6h29
